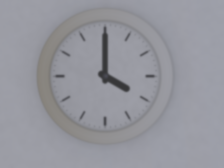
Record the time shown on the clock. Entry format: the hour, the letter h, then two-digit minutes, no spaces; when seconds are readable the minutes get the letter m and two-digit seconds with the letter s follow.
4h00
